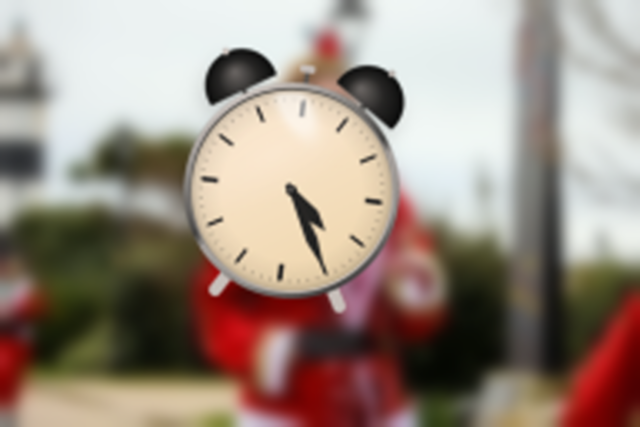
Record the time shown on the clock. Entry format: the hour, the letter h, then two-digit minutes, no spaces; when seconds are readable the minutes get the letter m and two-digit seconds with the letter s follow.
4h25
